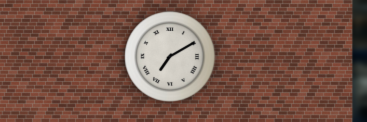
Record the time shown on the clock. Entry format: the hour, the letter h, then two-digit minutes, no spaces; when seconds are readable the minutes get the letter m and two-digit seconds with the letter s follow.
7h10
